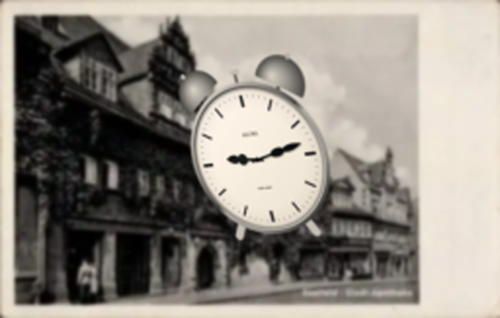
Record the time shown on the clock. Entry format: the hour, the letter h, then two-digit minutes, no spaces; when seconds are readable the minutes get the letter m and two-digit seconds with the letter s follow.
9h13
